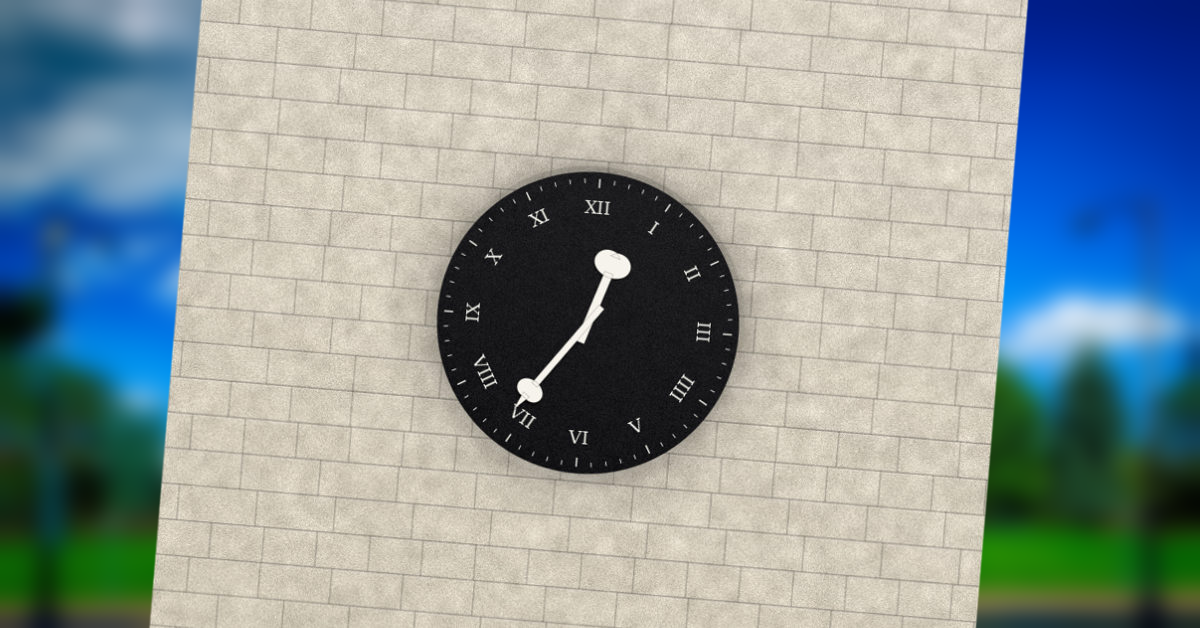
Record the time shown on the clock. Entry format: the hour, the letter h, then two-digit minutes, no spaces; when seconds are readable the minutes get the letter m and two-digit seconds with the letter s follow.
12h36
